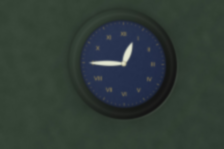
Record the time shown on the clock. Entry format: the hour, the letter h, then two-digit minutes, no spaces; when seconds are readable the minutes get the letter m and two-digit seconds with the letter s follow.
12h45
